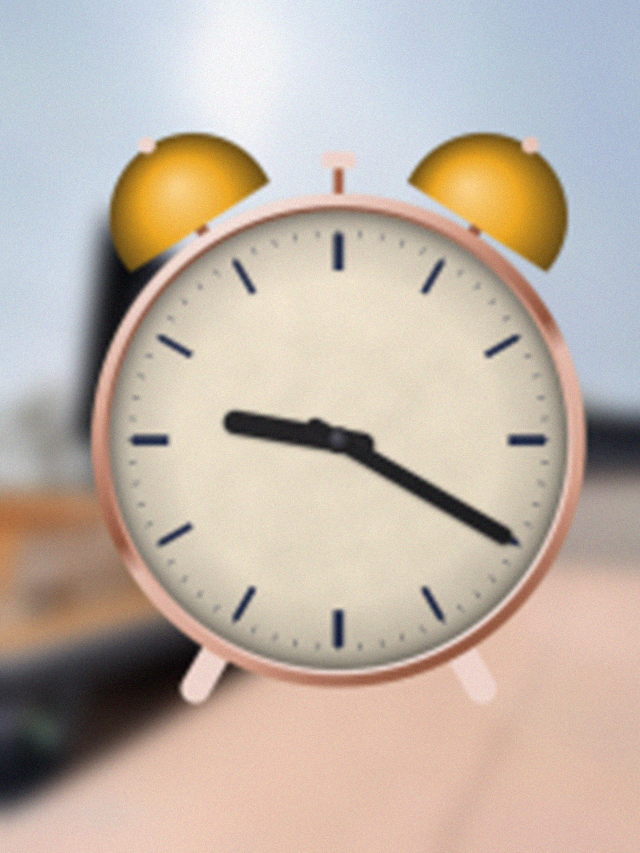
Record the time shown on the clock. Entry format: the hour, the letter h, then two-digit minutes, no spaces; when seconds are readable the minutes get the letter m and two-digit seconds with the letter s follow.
9h20
